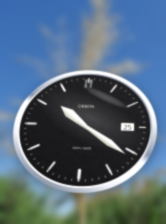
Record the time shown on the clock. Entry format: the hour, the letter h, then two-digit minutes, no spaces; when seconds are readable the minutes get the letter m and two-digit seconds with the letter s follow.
10h21
